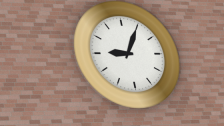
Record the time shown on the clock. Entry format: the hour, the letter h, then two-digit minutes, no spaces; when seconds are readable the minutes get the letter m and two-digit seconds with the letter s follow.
9h05
